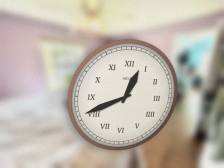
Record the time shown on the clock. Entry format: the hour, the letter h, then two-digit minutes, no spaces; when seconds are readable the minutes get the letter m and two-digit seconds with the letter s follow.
12h41
